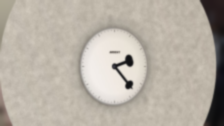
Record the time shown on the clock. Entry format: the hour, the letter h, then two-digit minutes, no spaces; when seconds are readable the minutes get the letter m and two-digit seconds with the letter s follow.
2h23
